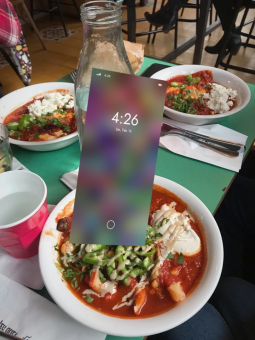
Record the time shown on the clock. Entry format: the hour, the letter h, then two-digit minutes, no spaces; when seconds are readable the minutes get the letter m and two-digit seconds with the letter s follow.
4h26
